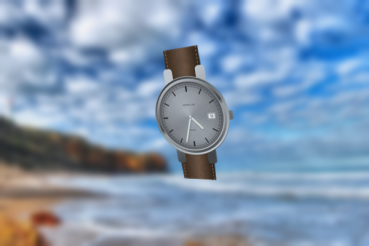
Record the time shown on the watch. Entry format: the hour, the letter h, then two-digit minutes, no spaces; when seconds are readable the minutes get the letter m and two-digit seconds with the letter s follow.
4h33
